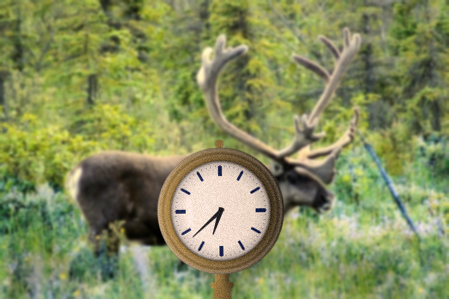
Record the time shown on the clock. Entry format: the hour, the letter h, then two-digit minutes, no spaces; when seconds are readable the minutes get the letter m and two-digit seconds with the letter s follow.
6h38
